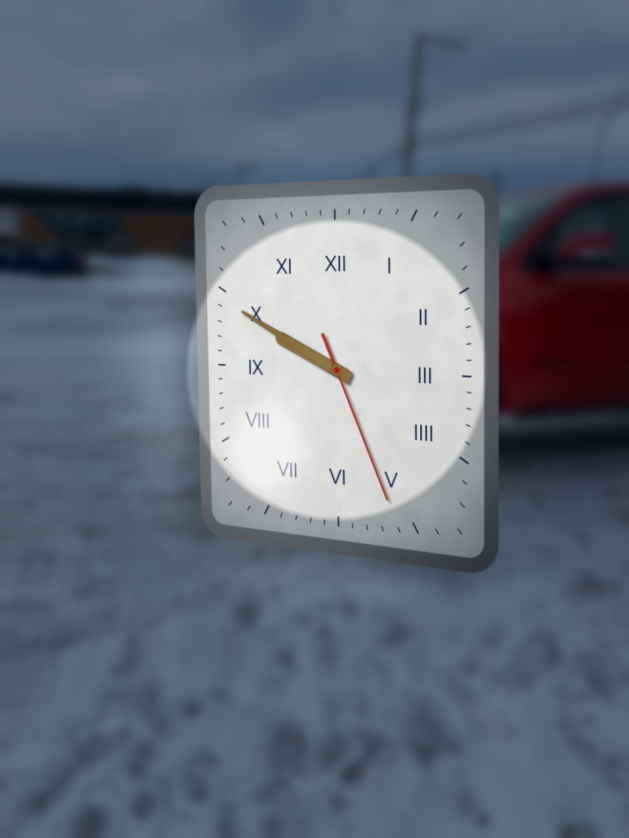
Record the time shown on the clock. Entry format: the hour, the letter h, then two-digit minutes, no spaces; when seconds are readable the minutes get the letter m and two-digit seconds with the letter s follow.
9h49m26s
